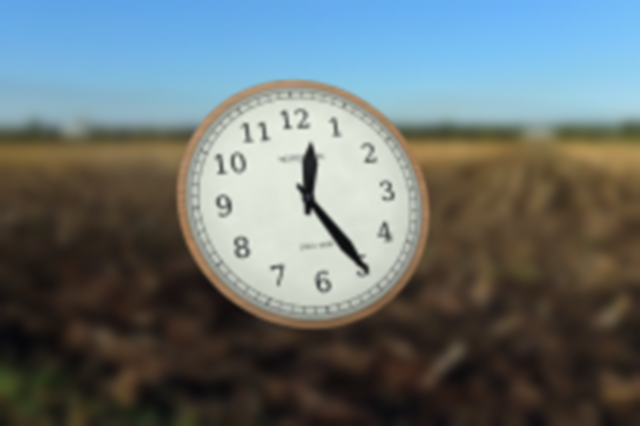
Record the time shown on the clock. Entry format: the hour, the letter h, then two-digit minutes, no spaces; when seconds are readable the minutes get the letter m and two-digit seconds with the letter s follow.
12h25
